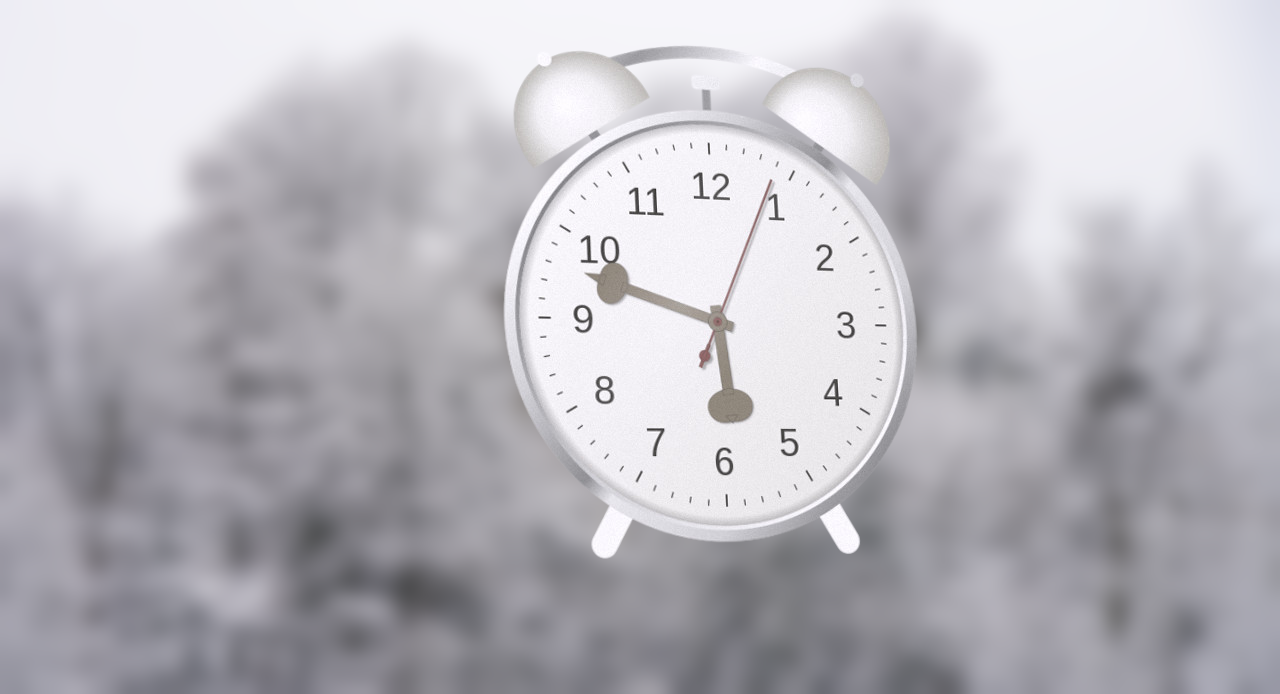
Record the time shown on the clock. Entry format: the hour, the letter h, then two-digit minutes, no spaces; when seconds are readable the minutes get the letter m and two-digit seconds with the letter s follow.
5h48m04s
